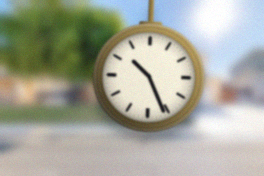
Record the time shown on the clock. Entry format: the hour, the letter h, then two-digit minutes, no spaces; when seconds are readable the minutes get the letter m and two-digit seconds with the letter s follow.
10h26
